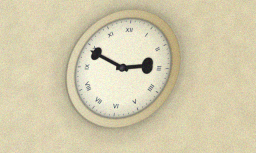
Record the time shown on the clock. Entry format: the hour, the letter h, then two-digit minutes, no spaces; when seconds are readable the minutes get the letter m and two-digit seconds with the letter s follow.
2h49
